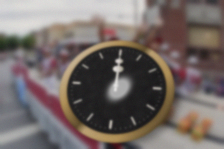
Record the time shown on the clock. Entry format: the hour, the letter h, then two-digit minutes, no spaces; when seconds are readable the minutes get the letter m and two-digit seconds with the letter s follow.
12h00
